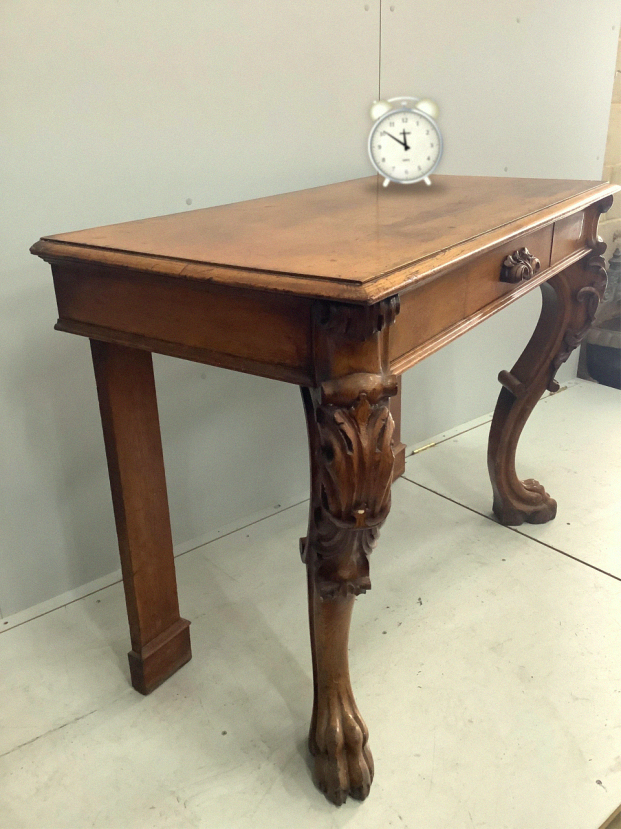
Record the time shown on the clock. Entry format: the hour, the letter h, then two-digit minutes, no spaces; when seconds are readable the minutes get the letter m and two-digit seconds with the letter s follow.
11h51
